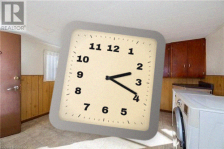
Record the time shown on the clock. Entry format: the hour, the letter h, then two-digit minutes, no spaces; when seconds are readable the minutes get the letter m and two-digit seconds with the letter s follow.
2h19
